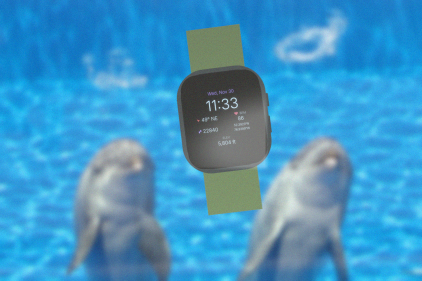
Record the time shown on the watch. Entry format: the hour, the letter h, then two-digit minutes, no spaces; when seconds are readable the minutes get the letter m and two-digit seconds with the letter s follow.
11h33
